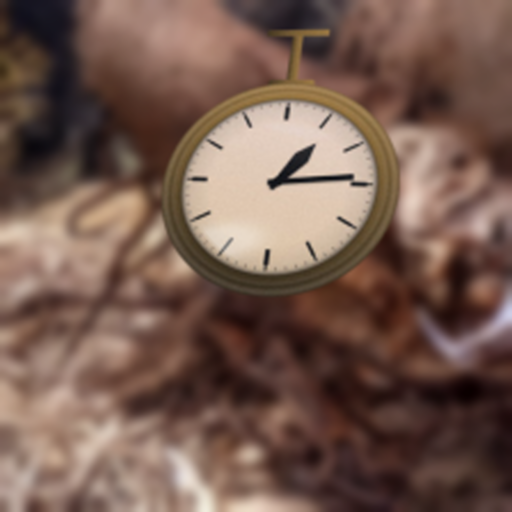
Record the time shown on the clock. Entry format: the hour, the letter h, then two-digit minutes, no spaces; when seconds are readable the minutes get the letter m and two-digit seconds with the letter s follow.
1h14
